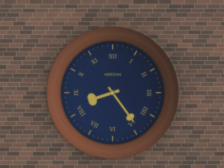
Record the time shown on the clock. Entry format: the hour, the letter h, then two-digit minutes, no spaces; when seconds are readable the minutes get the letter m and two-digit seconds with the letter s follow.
8h24
